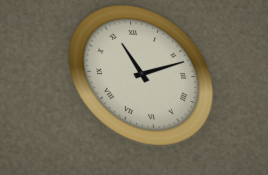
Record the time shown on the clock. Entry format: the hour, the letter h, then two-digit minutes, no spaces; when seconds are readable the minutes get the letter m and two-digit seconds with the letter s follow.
11h12
